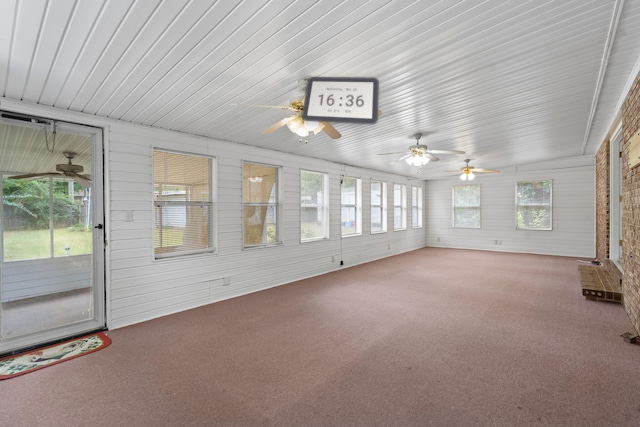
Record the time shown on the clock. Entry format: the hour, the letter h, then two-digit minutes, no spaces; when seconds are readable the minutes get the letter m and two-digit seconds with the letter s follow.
16h36
